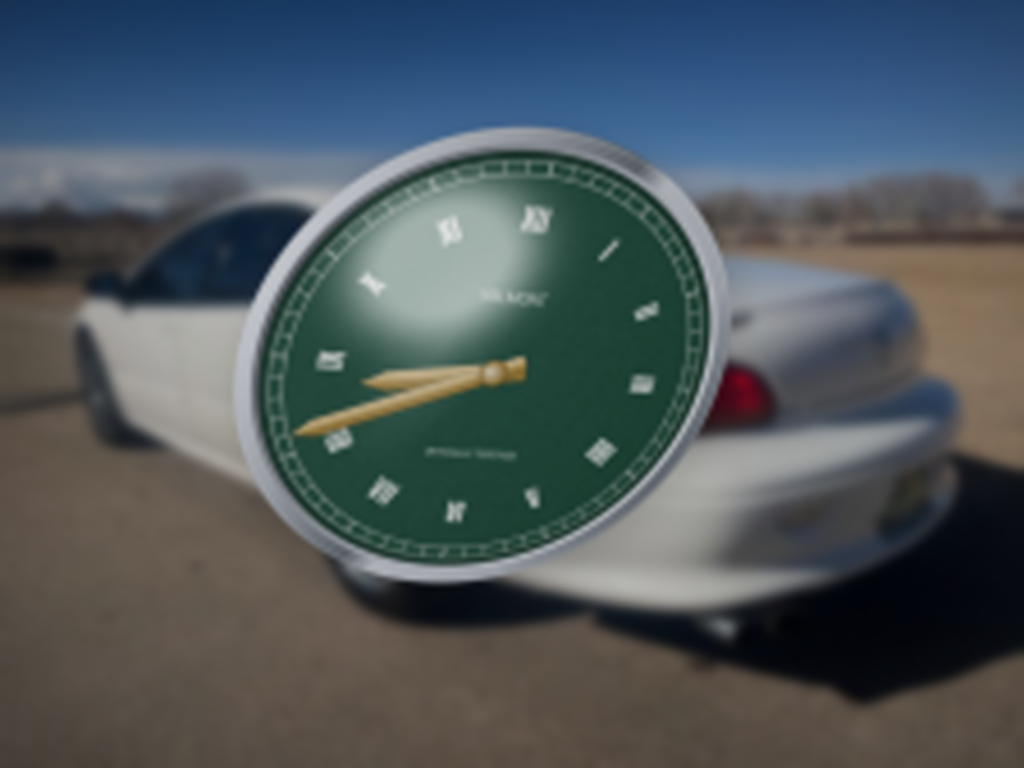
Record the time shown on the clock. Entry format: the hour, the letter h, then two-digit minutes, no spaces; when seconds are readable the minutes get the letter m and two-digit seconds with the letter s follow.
8h41
